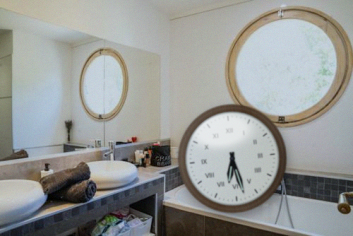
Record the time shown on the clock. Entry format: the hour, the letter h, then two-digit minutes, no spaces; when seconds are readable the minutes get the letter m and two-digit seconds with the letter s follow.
6h28
